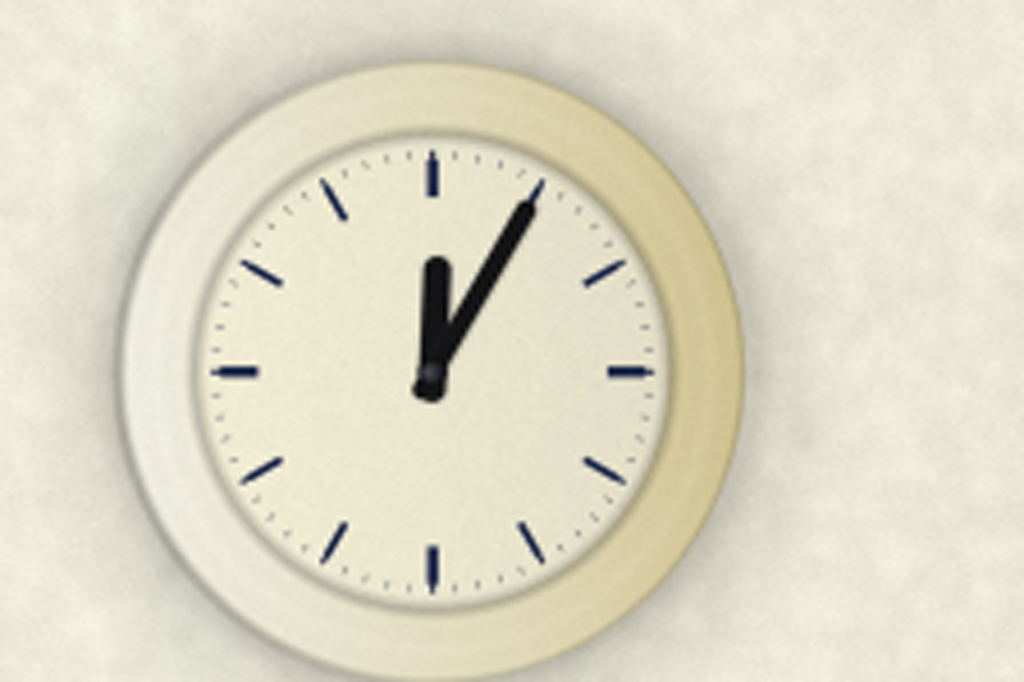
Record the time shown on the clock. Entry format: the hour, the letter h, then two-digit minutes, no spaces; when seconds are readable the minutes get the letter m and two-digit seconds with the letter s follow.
12h05
